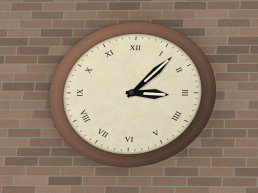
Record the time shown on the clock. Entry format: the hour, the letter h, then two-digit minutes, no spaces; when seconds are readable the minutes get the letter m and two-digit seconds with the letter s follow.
3h07
